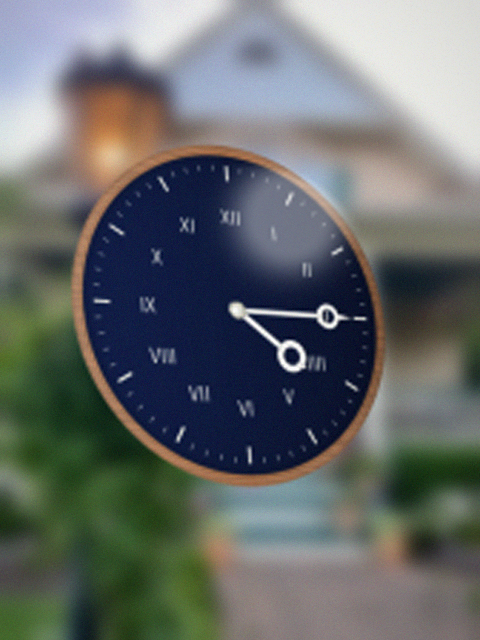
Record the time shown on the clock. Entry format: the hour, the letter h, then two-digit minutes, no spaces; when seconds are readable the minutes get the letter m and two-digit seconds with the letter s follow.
4h15
